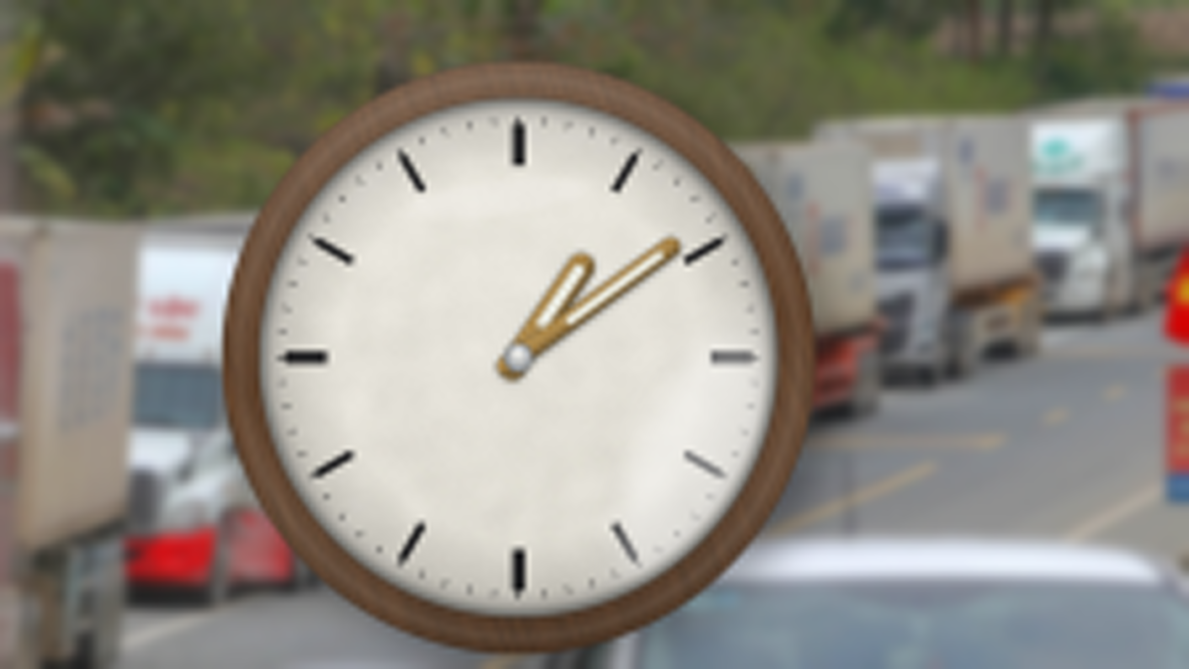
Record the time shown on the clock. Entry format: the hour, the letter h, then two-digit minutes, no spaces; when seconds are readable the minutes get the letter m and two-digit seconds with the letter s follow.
1h09
